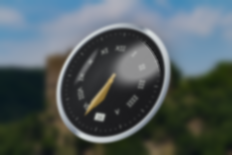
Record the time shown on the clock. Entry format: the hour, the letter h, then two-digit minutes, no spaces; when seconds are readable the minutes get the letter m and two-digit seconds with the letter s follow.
6h34
